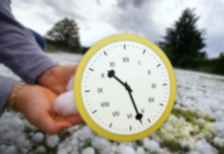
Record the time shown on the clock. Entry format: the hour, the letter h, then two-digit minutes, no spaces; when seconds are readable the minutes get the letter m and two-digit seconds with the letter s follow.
10h27
